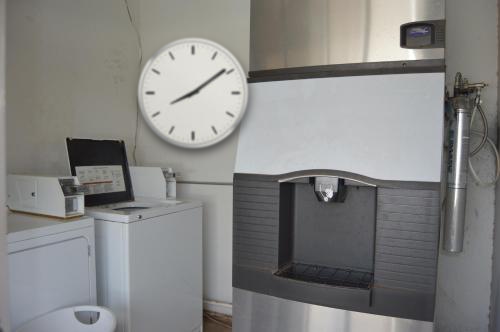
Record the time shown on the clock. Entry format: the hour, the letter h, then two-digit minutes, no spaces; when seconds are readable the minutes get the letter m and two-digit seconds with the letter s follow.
8h09
